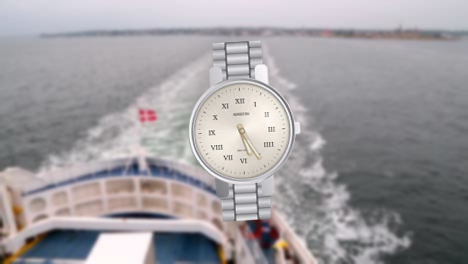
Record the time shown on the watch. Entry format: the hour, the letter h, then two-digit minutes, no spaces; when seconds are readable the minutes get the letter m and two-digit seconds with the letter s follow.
5h25
